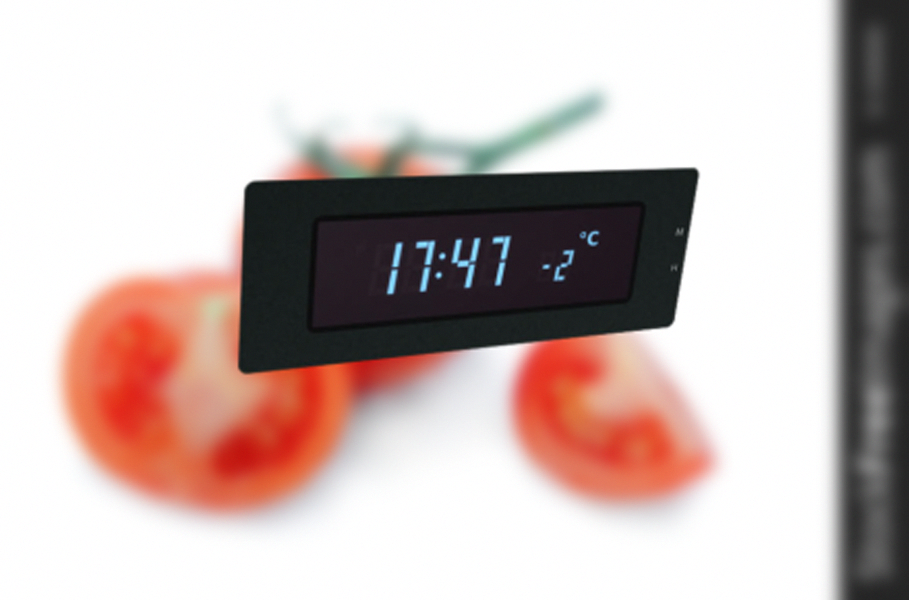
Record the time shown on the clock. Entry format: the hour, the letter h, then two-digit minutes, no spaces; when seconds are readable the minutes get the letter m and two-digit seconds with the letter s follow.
17h47
